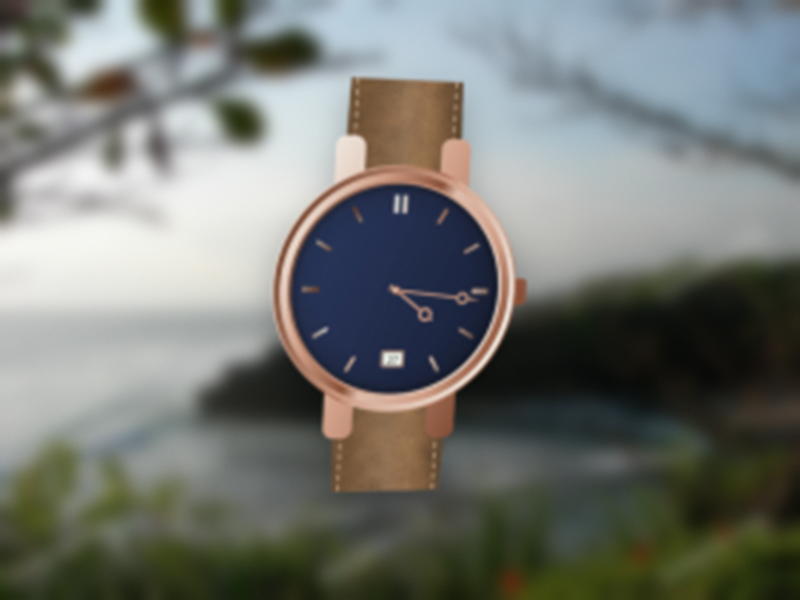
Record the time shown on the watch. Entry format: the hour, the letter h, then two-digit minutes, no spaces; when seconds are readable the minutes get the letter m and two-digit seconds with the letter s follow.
4h16
